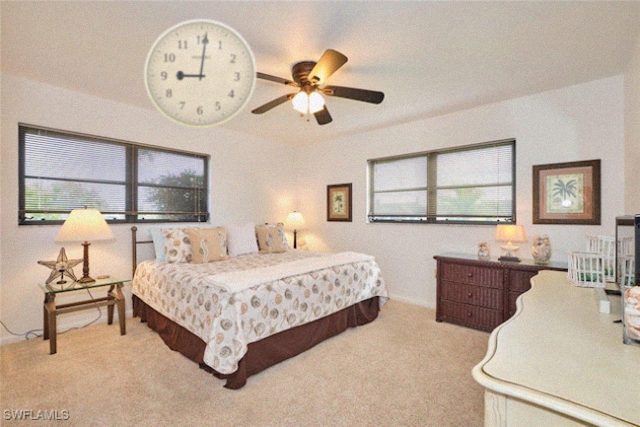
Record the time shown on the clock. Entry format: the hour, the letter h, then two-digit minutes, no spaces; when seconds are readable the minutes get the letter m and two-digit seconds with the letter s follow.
9h01
